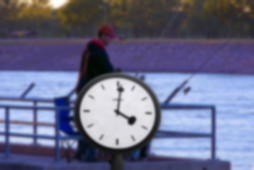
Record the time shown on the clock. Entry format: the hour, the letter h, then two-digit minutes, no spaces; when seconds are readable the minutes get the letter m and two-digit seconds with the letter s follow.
4h01
